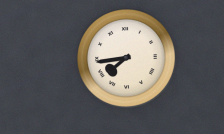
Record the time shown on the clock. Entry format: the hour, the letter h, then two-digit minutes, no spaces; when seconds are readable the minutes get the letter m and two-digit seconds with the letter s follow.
7h44
